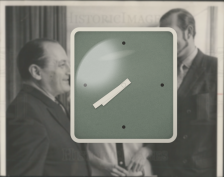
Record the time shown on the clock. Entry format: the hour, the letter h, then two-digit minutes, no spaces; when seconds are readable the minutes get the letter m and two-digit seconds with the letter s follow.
7h39
